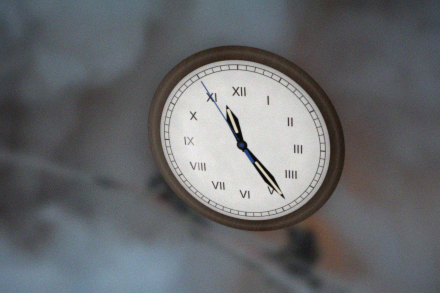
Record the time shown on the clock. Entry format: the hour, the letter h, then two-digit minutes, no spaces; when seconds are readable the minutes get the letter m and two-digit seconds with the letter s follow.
11h23m55s
